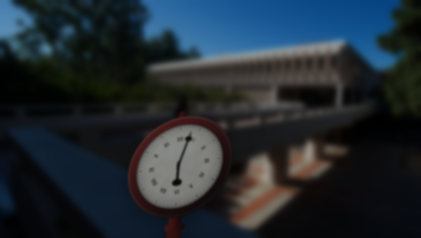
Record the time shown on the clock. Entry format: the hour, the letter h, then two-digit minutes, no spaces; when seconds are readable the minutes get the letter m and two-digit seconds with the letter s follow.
6h03
